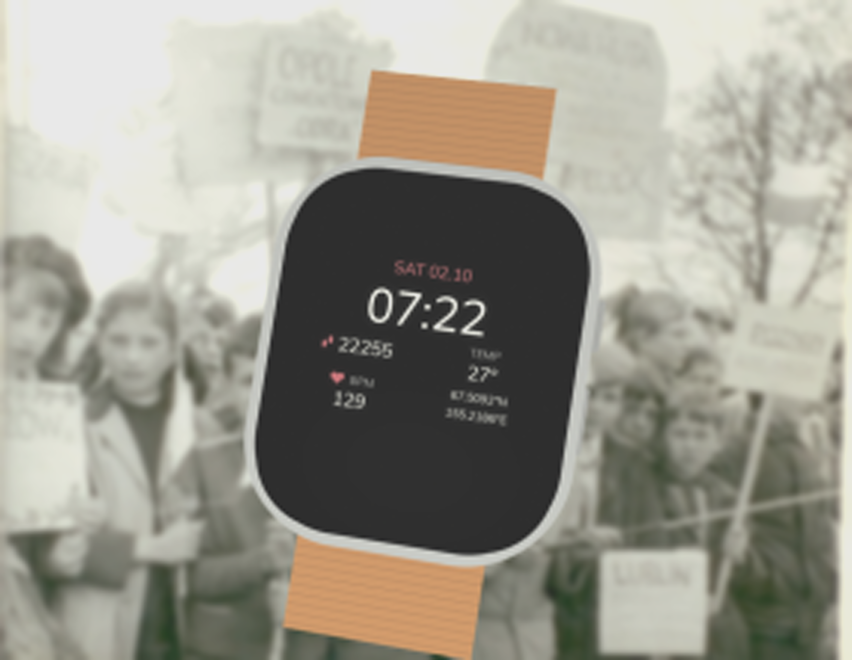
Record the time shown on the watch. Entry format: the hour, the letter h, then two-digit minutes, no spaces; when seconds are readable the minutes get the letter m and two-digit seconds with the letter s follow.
7h22
